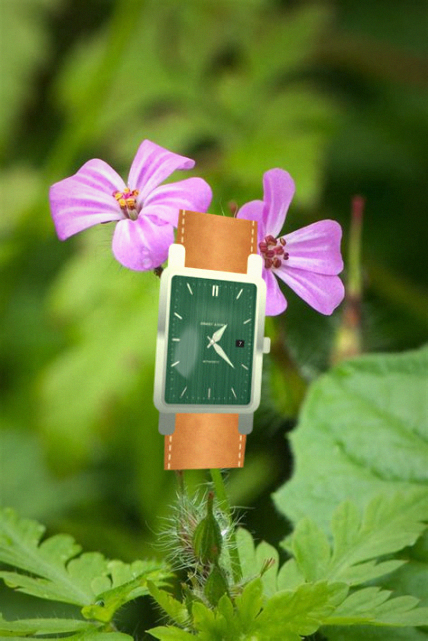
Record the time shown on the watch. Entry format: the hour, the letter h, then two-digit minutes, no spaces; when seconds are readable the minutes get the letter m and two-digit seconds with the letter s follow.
1h22
